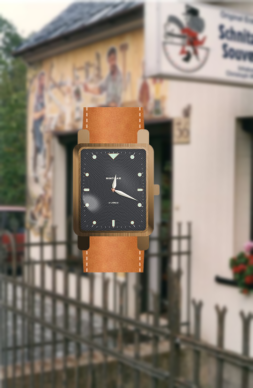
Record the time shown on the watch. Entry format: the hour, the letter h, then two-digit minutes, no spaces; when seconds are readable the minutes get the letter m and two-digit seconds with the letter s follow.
12h19
